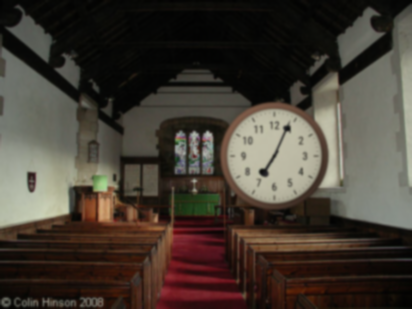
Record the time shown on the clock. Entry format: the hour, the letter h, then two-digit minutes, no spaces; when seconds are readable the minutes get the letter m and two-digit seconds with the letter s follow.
7h04
